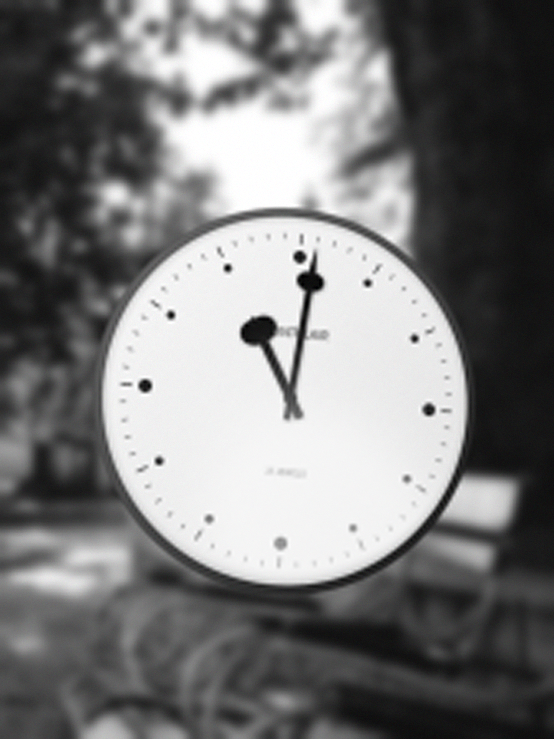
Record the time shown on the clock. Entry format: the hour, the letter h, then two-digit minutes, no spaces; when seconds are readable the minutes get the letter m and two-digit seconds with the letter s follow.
11h01
